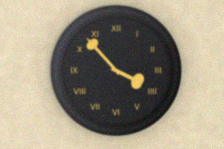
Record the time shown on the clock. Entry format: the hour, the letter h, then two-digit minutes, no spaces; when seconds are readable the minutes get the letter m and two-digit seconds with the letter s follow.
3h53
